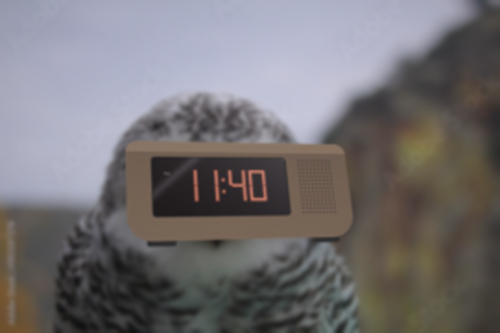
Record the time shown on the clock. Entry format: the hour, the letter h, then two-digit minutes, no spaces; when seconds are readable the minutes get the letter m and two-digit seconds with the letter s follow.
11h40
